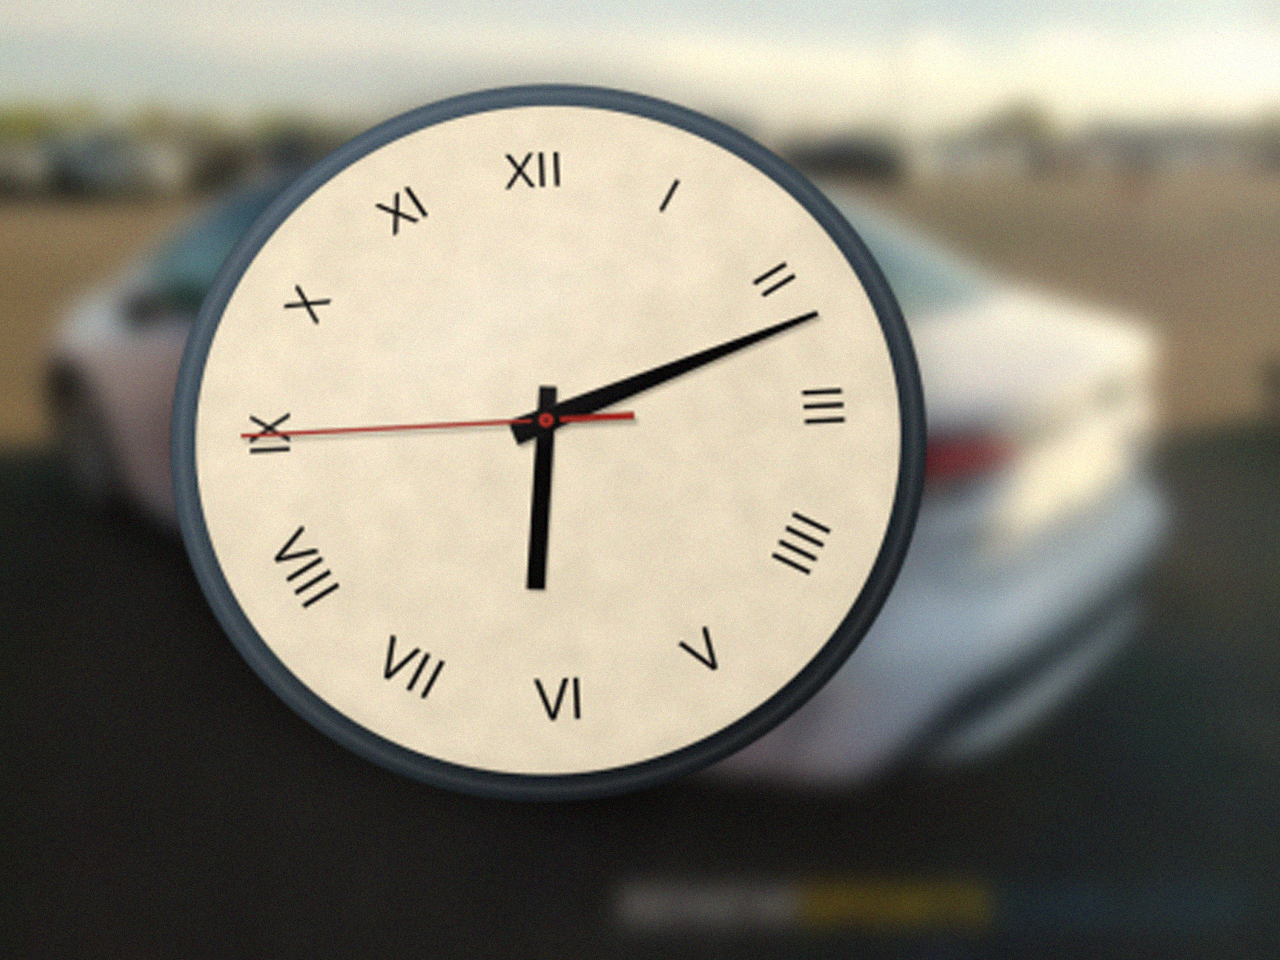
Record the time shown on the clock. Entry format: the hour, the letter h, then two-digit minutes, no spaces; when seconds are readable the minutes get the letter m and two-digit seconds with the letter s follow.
6h11m45s
